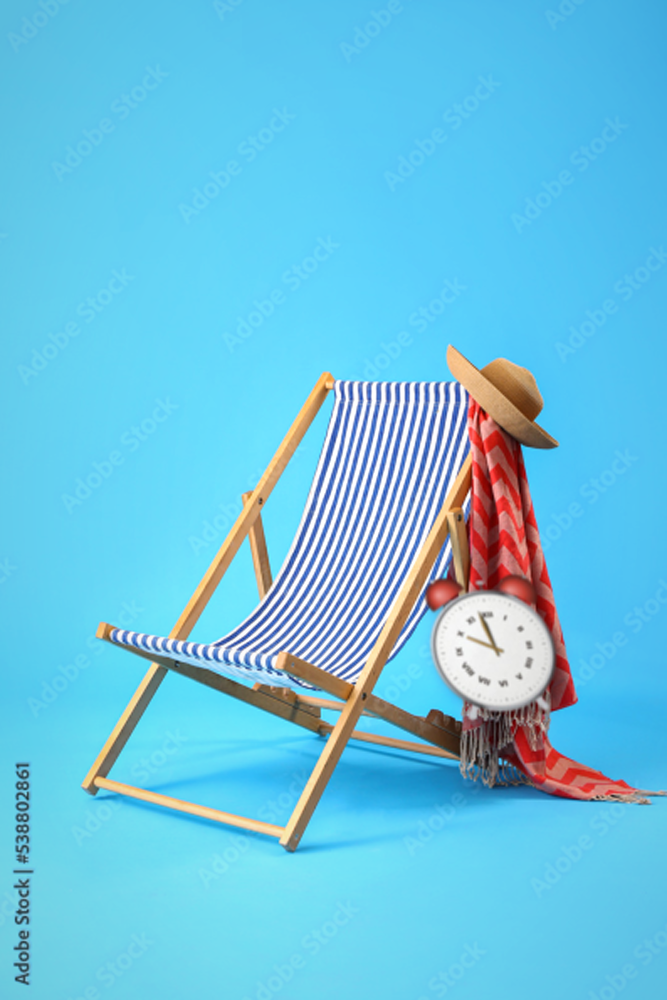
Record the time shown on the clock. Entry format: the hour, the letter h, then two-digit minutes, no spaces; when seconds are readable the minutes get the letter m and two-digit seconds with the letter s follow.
9h58
